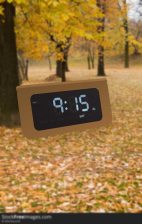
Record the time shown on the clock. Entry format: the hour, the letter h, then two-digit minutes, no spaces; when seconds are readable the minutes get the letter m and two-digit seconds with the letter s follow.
9h15
